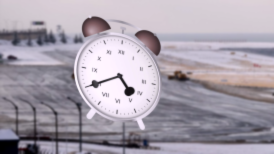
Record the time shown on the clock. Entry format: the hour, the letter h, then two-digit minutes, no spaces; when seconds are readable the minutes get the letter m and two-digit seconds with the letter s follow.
4h40
